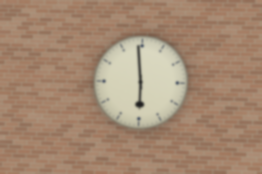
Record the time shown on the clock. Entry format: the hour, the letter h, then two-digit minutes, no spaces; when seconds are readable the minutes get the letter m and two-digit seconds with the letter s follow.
5h59
